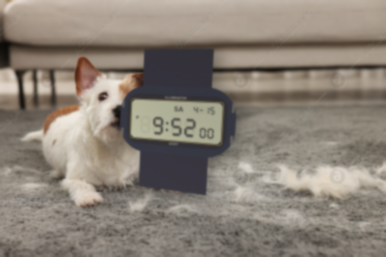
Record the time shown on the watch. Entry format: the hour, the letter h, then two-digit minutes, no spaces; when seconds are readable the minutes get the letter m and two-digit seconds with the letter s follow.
9h52
